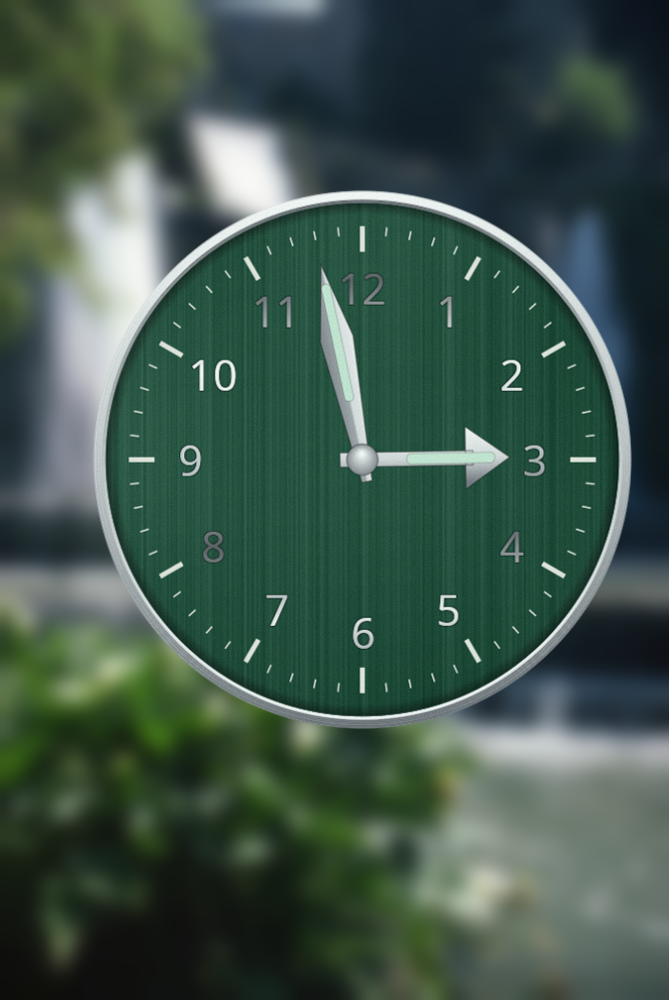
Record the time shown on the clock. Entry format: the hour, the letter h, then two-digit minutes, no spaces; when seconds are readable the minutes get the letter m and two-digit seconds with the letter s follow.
2h58
